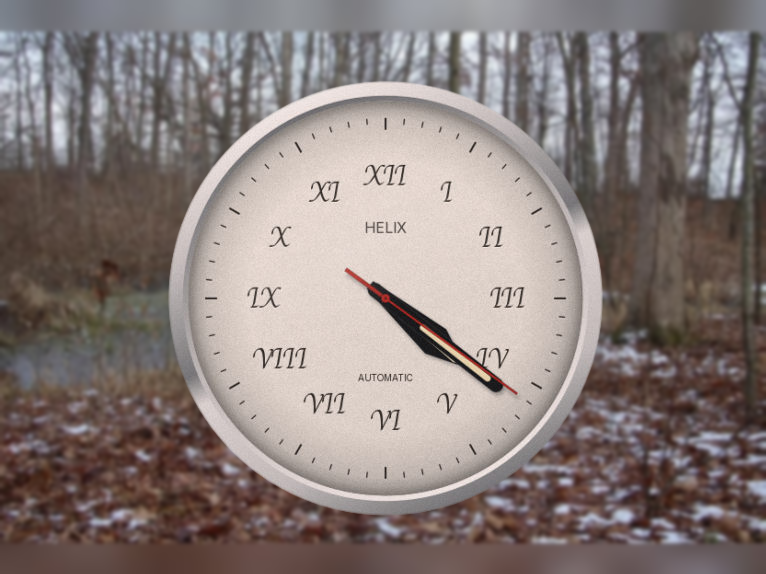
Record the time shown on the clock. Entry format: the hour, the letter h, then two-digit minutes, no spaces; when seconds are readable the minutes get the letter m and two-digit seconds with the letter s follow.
4h21m21s
